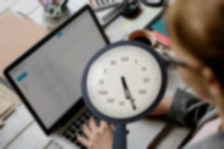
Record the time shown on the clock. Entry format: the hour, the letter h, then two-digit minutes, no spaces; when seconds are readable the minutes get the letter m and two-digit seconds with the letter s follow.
5h26
